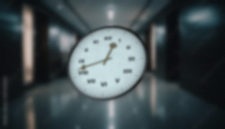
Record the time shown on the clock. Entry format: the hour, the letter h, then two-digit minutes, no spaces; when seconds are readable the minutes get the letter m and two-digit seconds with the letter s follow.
12h42
